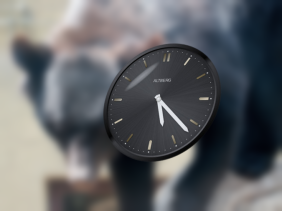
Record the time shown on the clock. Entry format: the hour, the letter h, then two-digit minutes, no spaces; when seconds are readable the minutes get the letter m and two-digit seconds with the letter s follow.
5h22
